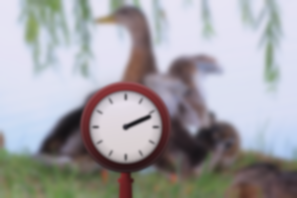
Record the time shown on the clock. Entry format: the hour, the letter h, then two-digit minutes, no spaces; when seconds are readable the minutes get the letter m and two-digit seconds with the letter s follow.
2h11
